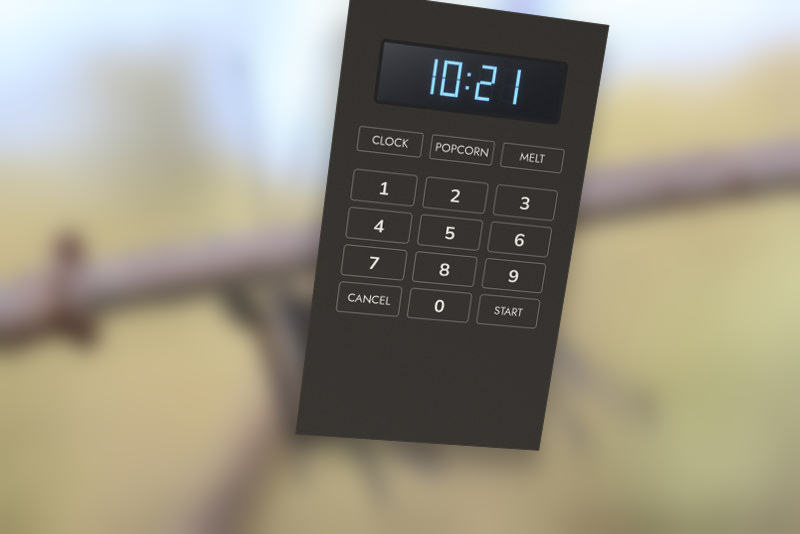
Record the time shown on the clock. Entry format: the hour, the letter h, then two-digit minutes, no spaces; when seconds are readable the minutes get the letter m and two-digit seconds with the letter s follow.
10h21
